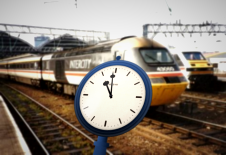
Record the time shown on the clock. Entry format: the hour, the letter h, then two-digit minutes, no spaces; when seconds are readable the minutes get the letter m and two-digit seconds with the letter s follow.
10h59
